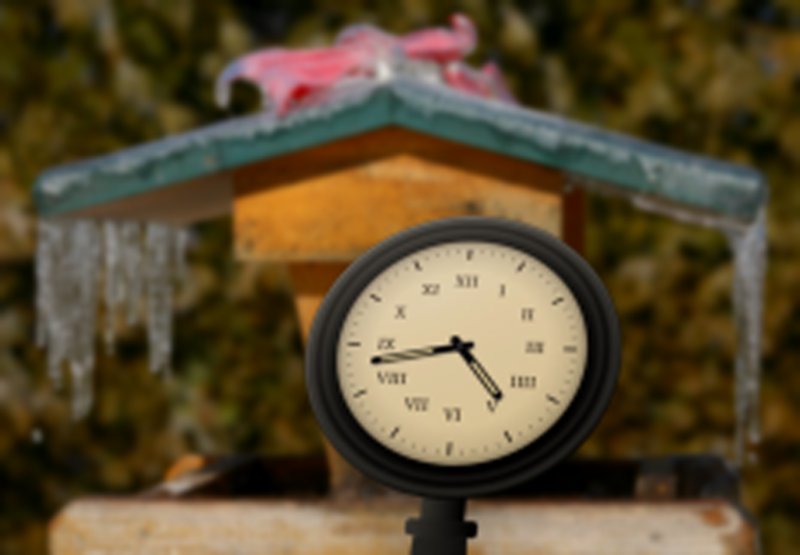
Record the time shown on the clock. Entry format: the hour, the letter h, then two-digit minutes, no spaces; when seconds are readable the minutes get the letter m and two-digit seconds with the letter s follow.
4h43
